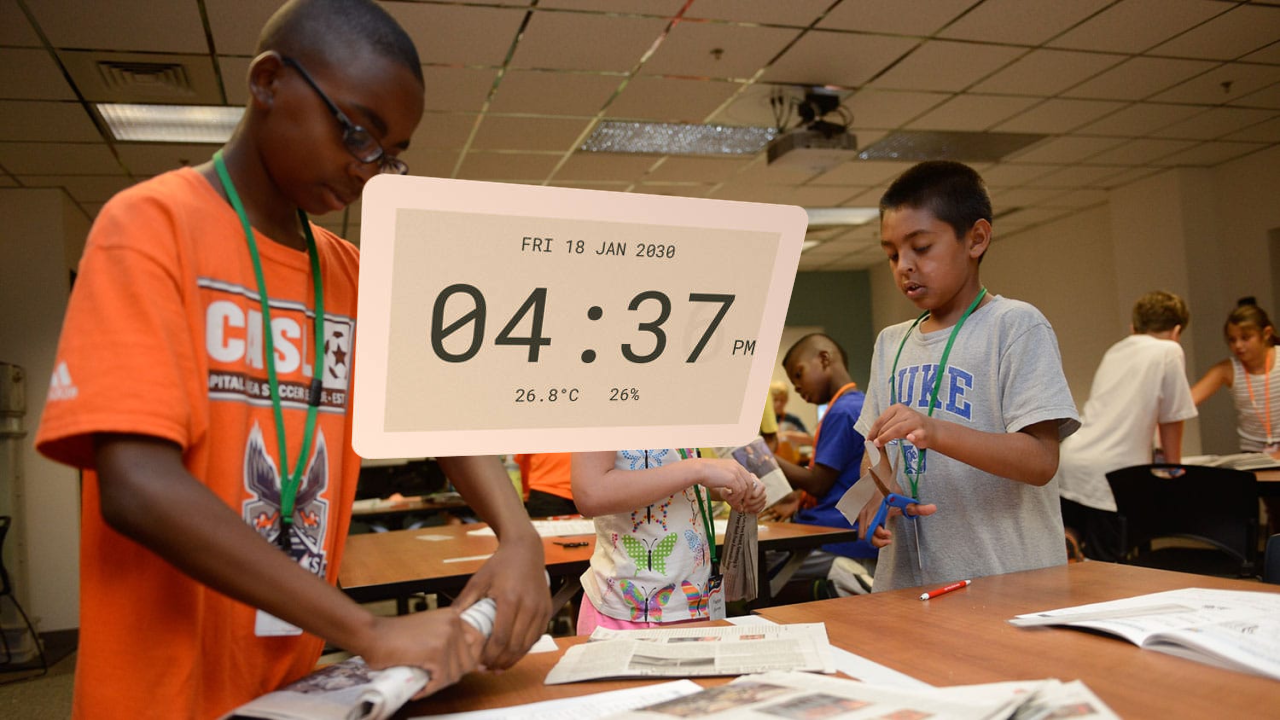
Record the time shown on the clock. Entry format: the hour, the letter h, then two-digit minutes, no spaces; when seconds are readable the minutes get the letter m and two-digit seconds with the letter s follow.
4h37
